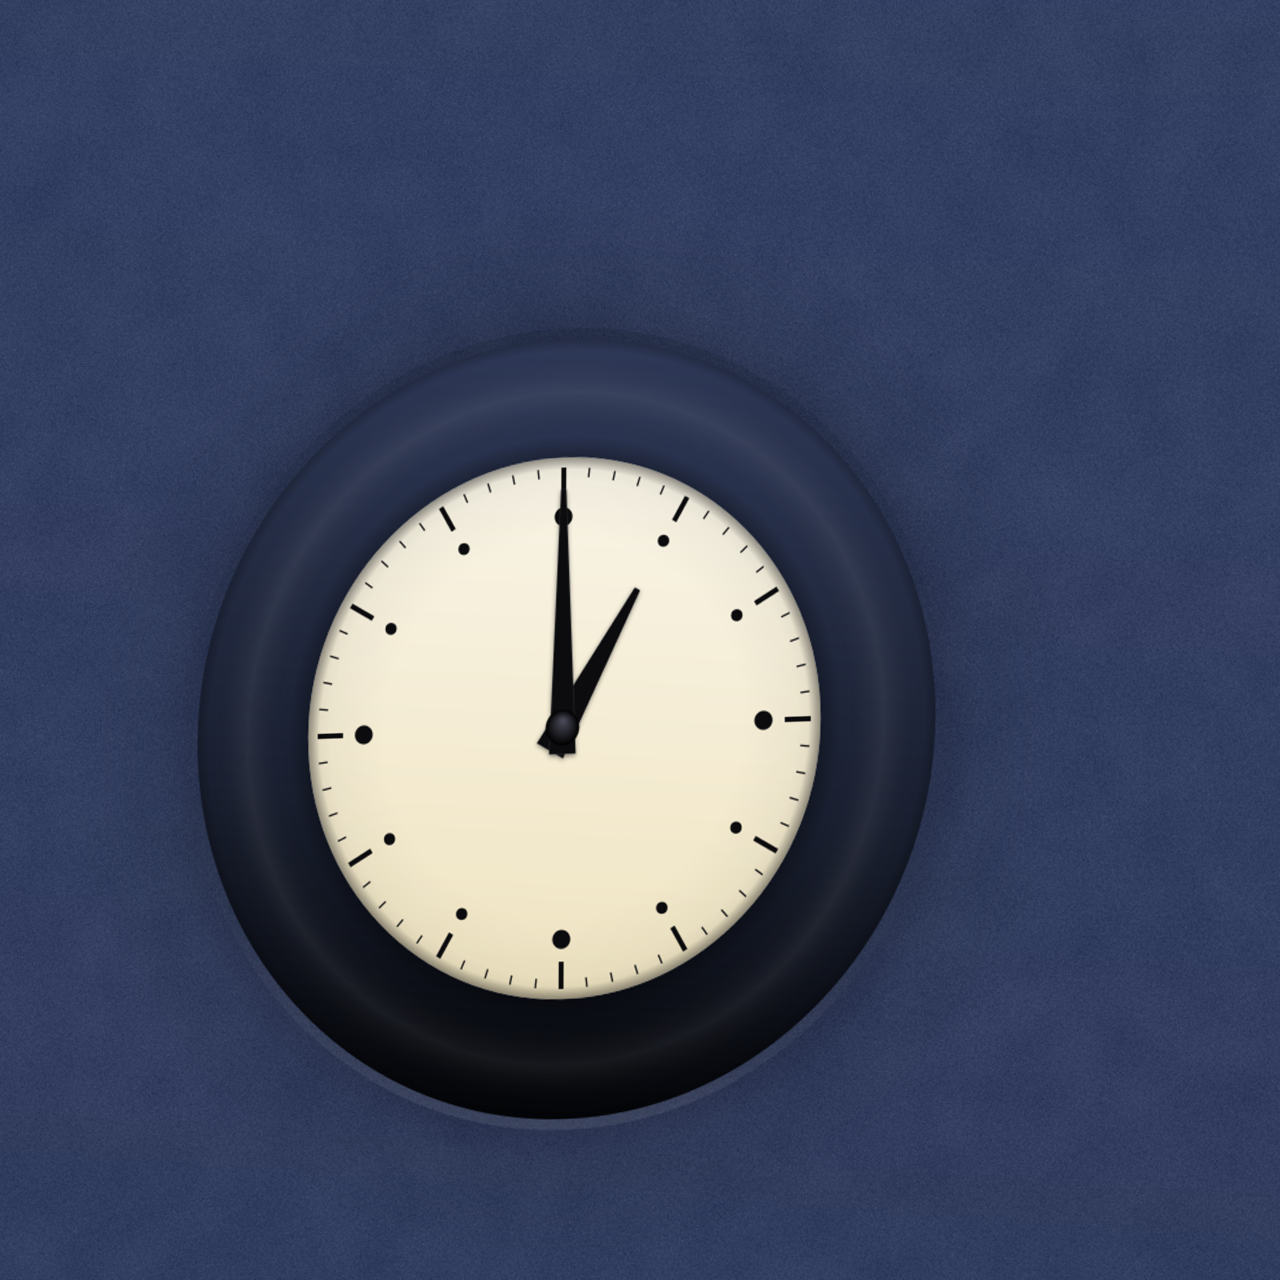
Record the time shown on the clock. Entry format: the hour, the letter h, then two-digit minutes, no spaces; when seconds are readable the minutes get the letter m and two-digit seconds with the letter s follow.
1h00
